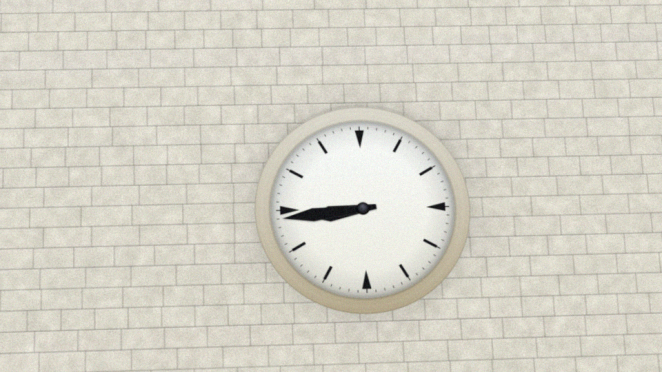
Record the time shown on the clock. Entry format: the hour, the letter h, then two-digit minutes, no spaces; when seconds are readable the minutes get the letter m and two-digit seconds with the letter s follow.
8h44
